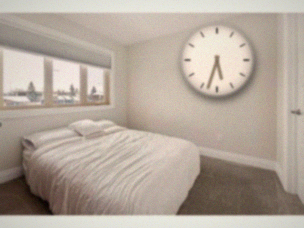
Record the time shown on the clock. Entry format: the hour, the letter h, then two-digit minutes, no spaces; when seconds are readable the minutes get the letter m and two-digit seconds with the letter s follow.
5h33
